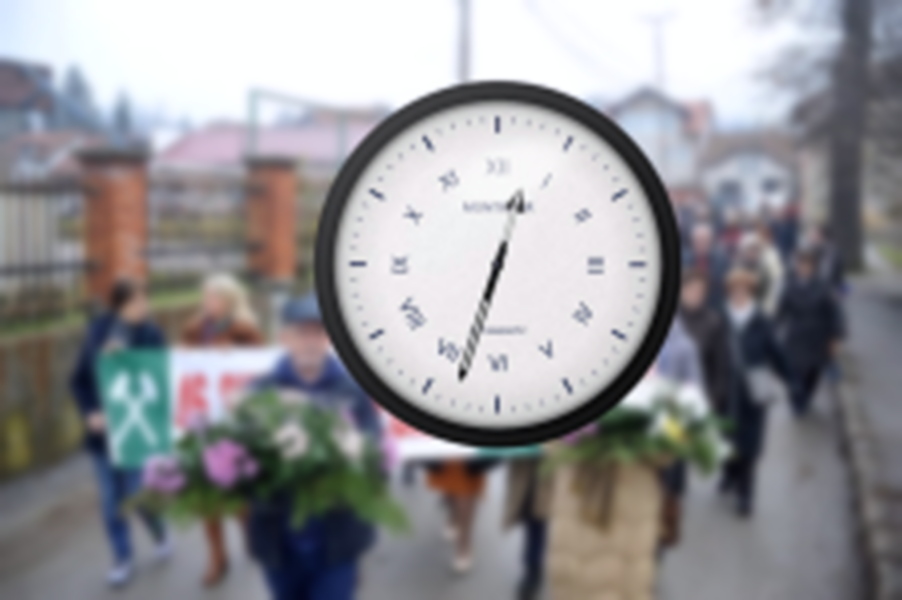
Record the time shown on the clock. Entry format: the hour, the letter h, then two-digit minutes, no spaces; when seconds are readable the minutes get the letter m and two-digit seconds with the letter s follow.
12h33
